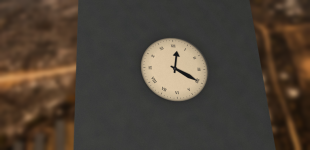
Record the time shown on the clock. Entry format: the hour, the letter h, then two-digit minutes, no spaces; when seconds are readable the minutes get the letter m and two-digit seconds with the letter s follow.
12h20
